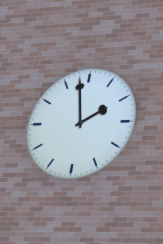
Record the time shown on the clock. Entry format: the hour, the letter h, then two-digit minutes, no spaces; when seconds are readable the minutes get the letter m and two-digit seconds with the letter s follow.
1h58
